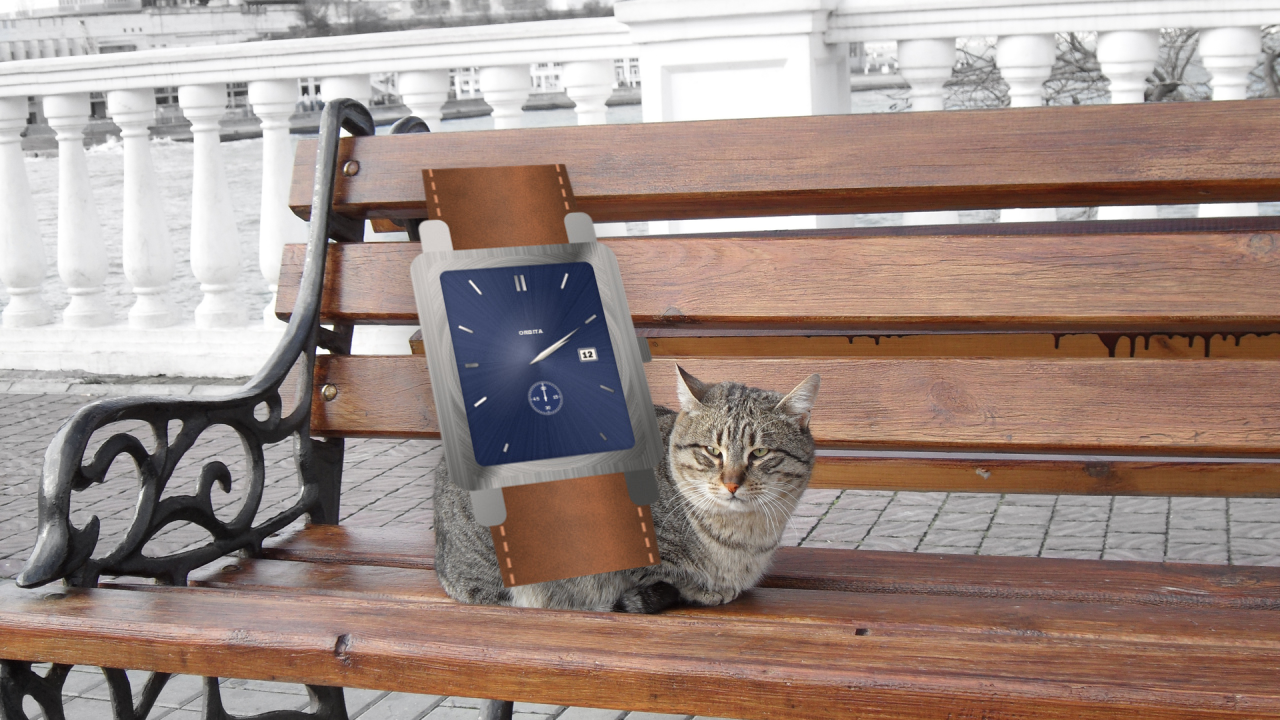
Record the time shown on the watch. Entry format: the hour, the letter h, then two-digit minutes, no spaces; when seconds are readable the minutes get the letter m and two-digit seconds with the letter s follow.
2h10
